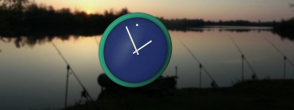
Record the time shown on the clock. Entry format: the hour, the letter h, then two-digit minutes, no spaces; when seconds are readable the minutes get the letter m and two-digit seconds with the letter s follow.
1h56
